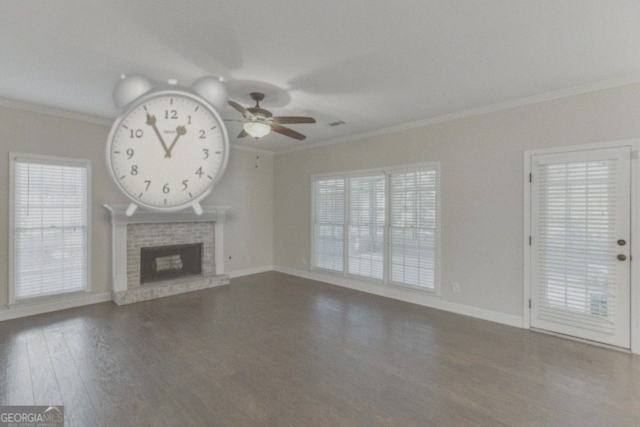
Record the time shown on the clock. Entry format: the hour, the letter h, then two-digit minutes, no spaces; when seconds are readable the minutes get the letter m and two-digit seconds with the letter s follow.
12h55
